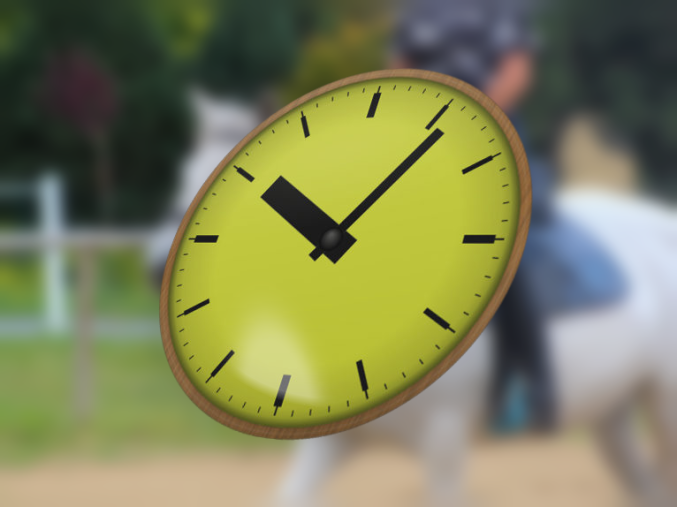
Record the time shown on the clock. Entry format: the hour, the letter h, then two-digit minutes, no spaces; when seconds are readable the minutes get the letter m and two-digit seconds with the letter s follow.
10h06
